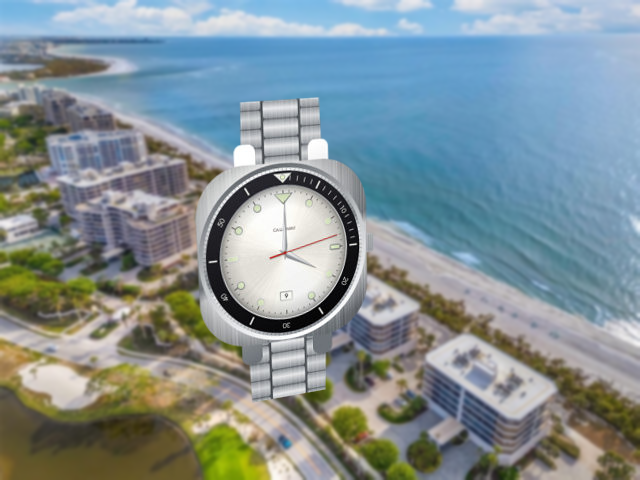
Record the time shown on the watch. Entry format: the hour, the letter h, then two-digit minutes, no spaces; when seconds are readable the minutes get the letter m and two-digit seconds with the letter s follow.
4h00m13s
